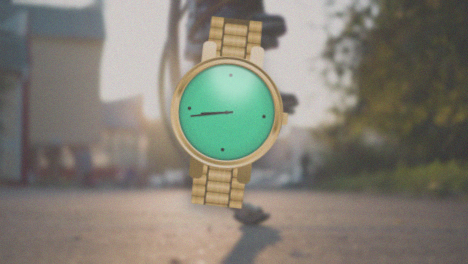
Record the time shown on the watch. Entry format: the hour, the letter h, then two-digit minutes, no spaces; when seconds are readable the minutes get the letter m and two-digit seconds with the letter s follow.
8h43
